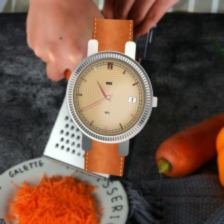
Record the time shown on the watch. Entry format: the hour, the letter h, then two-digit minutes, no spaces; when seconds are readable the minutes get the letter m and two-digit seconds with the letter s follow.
10h40
